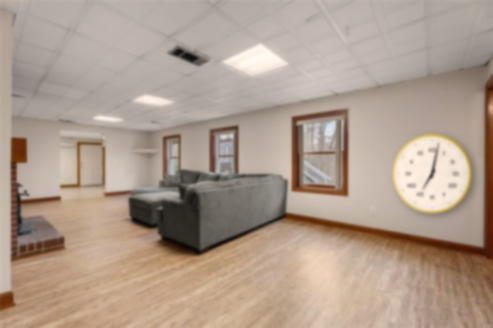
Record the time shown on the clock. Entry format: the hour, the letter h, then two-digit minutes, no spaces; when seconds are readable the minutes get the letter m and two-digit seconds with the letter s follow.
7h02
